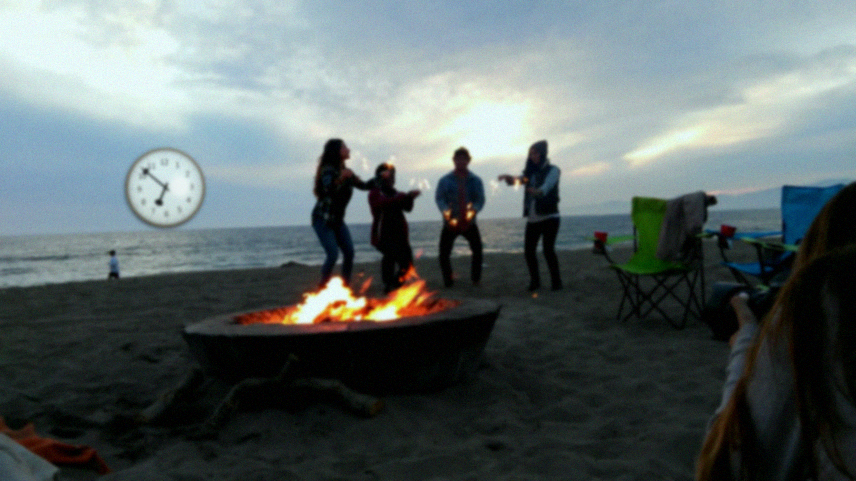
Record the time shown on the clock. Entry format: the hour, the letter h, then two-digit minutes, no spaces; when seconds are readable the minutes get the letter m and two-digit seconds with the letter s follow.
6h52
